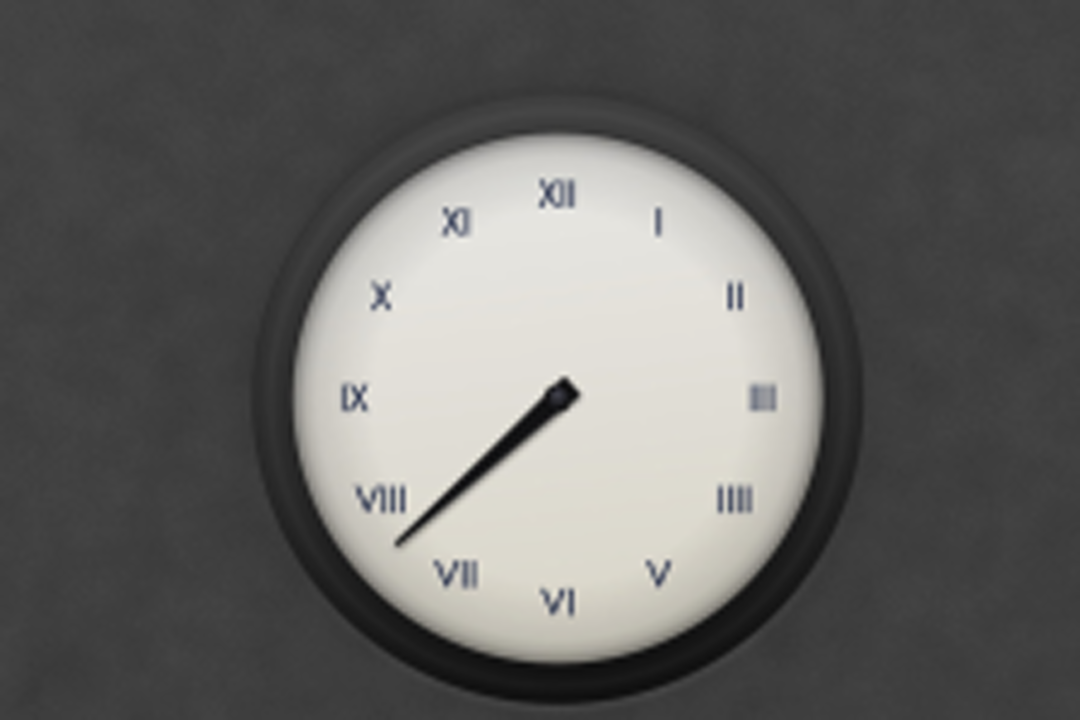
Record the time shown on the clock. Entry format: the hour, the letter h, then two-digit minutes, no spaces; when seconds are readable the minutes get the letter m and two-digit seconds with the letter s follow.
7h38
